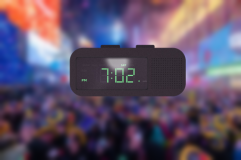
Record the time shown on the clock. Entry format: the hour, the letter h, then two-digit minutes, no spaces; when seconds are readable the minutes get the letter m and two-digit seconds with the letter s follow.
7h02
